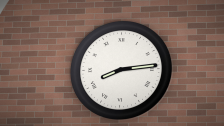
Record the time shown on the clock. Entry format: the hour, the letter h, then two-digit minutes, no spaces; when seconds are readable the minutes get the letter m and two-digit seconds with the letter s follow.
8h14
